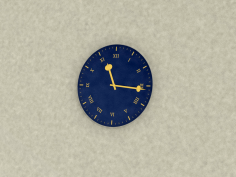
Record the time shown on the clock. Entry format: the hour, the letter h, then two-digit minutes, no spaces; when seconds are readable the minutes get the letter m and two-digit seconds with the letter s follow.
11h16
